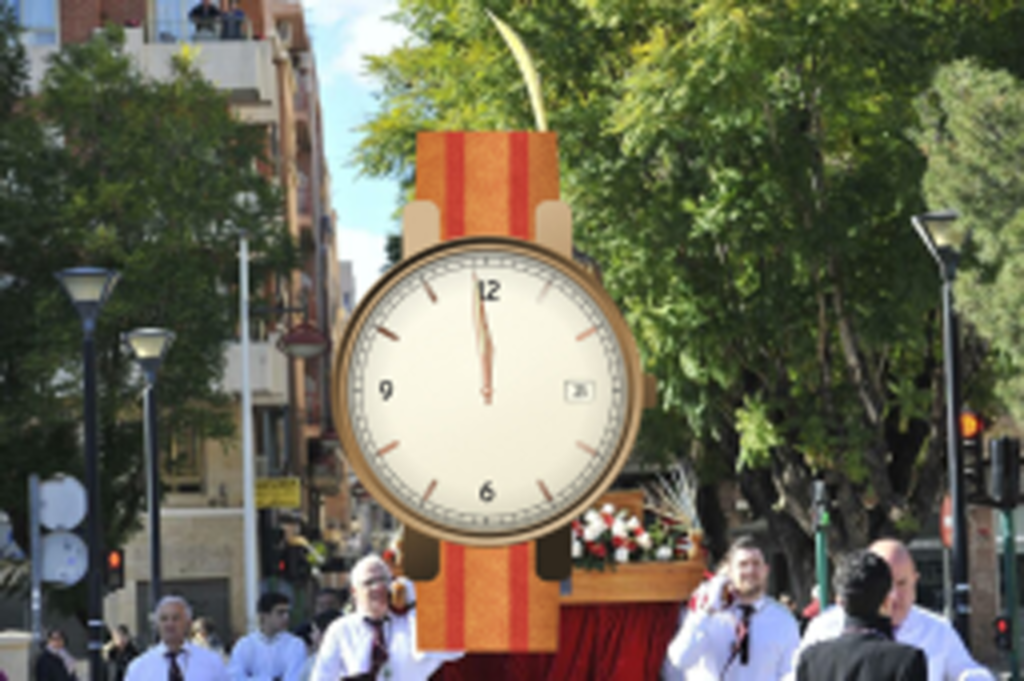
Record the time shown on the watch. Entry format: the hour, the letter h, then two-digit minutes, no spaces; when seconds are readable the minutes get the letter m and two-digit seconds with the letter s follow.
11h59
